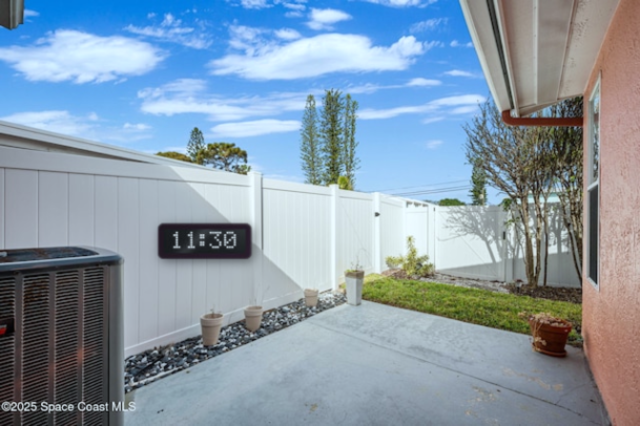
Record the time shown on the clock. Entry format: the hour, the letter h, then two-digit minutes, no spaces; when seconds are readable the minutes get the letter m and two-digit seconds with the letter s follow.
11h30
